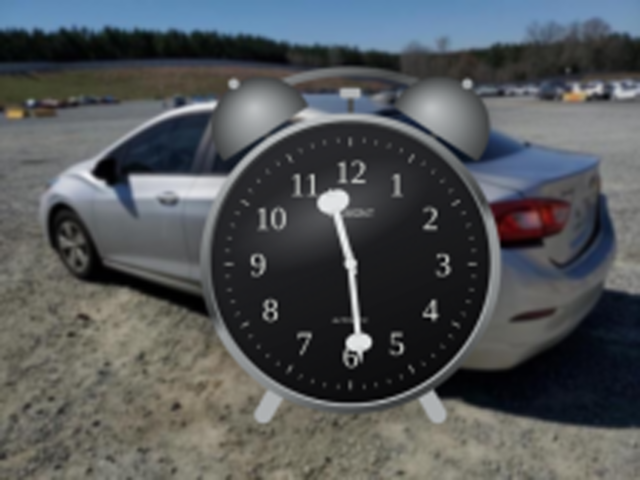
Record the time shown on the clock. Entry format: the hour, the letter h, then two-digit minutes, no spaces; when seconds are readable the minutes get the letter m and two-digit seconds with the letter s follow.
11h29
